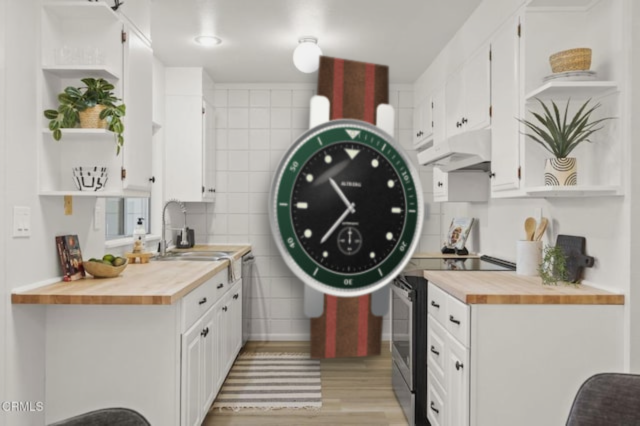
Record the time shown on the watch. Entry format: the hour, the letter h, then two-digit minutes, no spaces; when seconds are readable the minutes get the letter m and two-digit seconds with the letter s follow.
10h37
